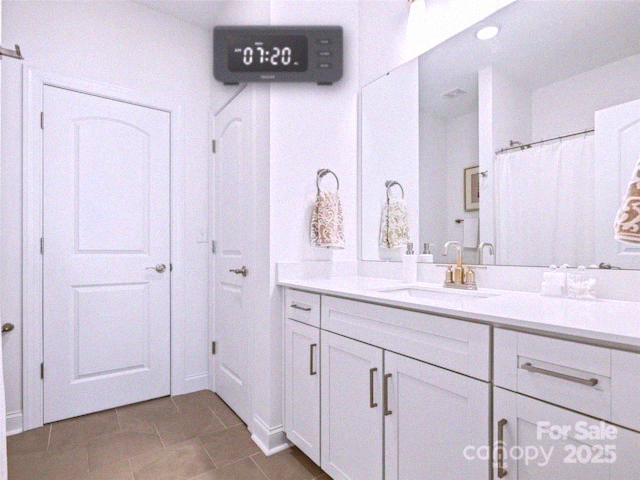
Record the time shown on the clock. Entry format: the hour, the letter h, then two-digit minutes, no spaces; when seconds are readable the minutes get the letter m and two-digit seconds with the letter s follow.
7h20
